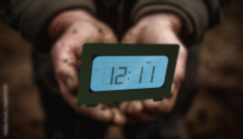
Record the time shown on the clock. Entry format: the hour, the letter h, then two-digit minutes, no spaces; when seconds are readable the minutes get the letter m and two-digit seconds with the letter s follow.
12h11
